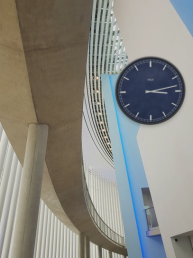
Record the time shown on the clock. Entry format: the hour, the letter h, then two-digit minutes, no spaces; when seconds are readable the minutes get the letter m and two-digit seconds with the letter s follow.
3h13
